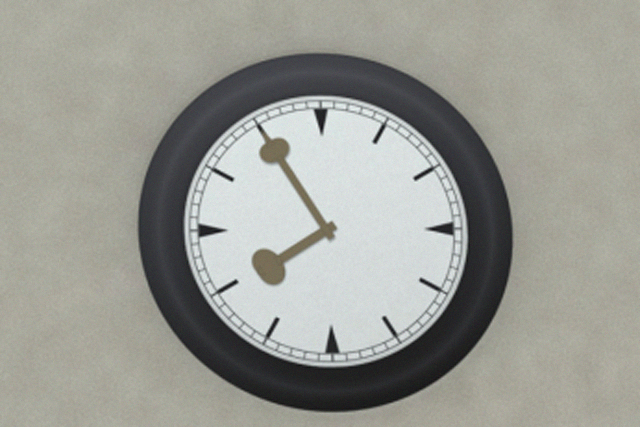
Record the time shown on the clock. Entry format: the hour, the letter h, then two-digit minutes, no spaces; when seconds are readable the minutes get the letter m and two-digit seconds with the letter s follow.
7h55
